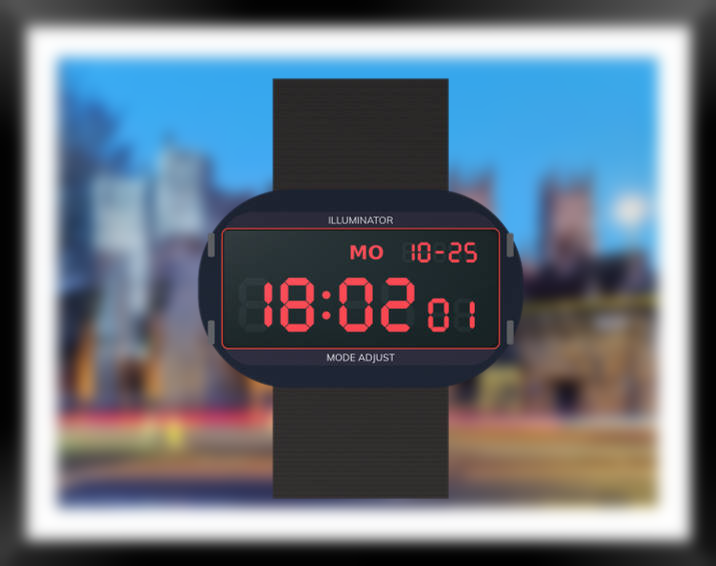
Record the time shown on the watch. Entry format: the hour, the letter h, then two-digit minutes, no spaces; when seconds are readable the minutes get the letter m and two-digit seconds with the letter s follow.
18h02m01s
